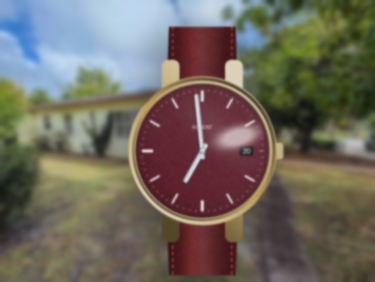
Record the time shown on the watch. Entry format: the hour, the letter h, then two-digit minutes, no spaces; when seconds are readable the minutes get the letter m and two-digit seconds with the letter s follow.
6h59
